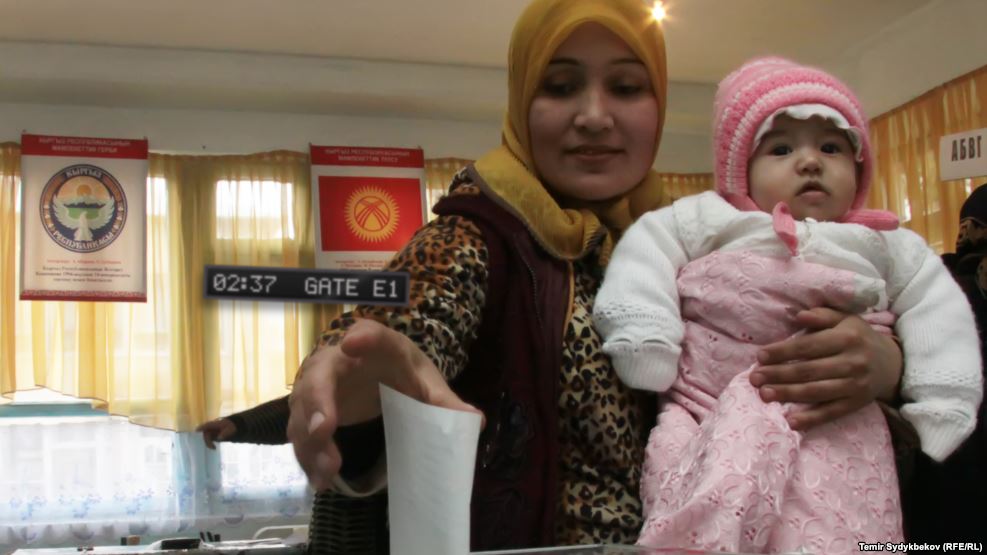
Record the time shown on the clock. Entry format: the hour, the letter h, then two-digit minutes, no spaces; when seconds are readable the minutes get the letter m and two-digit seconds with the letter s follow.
2h37
